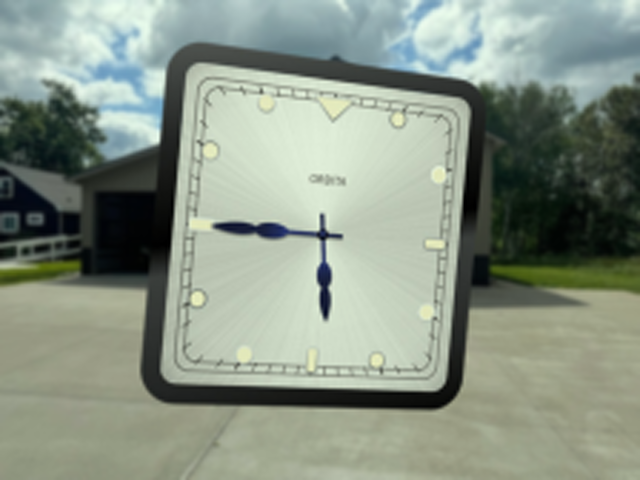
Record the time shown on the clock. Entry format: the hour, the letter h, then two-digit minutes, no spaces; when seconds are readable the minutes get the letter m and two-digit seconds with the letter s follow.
5h45
